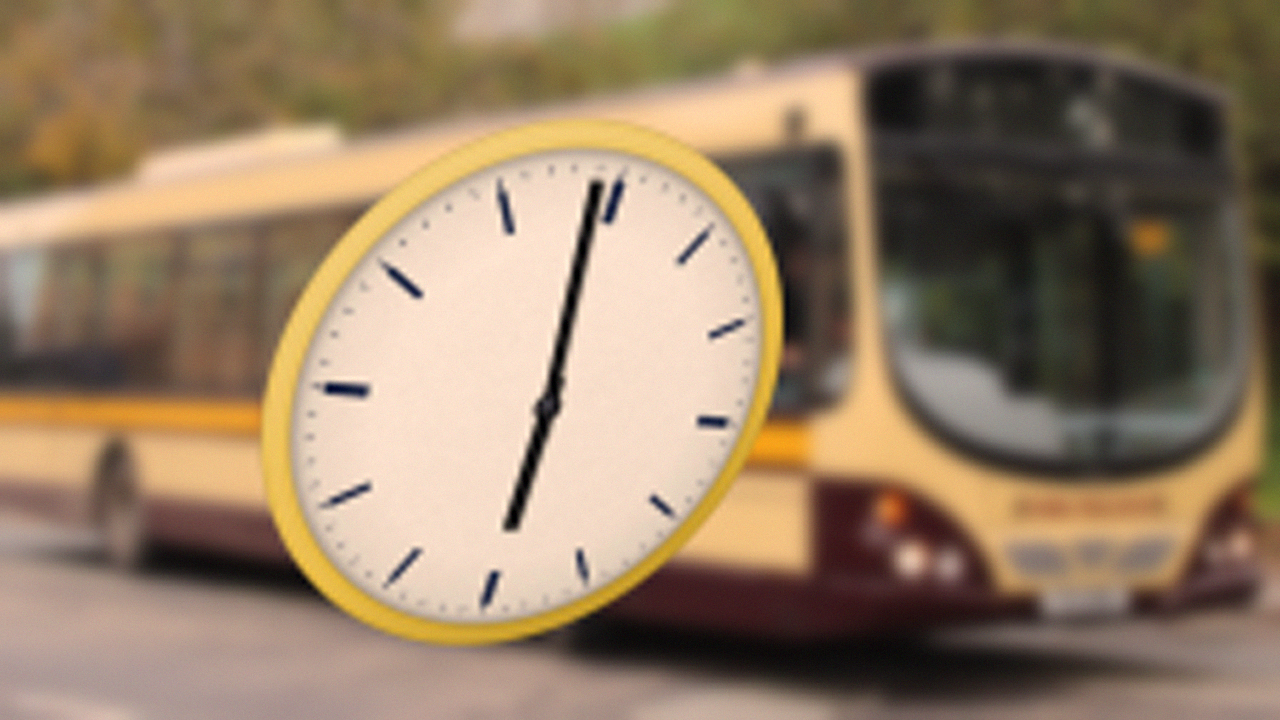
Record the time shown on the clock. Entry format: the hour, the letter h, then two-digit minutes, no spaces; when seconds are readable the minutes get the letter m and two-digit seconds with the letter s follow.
5h59
